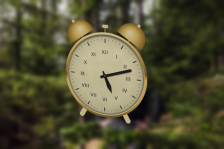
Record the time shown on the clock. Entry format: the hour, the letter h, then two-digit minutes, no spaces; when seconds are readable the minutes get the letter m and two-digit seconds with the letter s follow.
5h12
